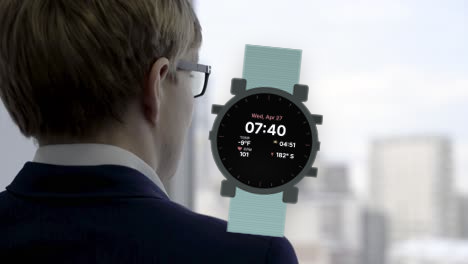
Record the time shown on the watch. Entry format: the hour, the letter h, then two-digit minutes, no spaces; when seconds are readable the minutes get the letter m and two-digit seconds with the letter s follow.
7h40
